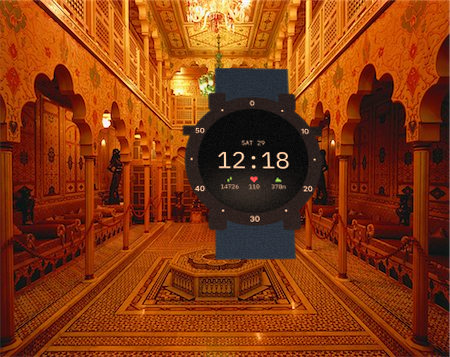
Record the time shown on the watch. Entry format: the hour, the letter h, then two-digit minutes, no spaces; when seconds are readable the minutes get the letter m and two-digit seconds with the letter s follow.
12h18
